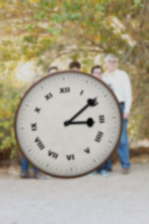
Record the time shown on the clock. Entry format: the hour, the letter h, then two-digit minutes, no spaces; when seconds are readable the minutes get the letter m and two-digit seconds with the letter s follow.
3h09
